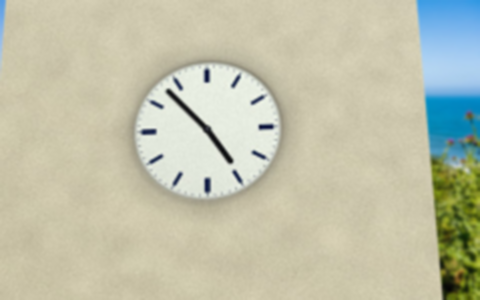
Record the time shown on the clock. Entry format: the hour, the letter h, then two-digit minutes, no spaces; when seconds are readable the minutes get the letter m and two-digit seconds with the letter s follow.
4h53
